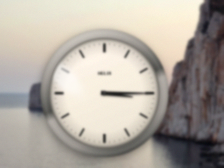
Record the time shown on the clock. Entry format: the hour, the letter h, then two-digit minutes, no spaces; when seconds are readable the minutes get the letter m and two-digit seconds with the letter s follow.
3h15
